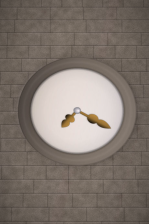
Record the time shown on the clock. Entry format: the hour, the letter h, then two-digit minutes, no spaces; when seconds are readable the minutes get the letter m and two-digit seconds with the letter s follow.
7h20
